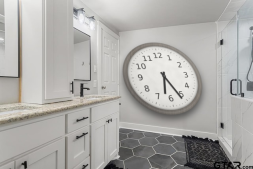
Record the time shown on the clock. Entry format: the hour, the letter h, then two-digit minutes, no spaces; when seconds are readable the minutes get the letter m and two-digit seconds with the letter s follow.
6h26
